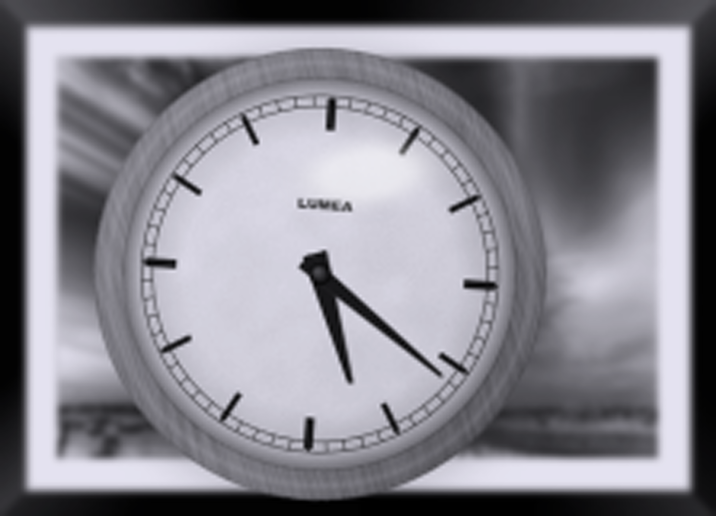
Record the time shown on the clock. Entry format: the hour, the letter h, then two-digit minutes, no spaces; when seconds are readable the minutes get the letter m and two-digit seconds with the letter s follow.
5h21
